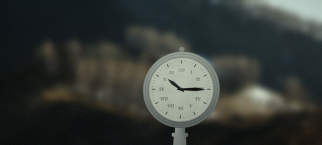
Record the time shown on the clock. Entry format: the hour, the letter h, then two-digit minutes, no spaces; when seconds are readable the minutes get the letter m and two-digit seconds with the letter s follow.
10h15
